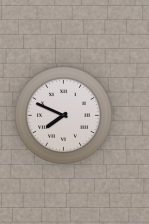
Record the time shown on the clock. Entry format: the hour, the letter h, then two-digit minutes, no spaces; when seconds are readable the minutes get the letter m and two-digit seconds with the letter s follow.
7h49
